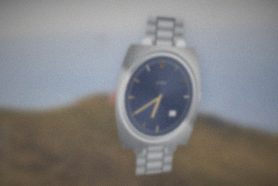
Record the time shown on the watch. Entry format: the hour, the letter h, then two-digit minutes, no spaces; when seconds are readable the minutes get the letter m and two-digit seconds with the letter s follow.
6h40
